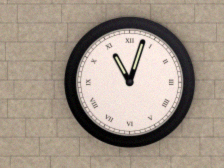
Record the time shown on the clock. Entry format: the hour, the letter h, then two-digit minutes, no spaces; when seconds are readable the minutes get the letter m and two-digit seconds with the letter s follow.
11h03
